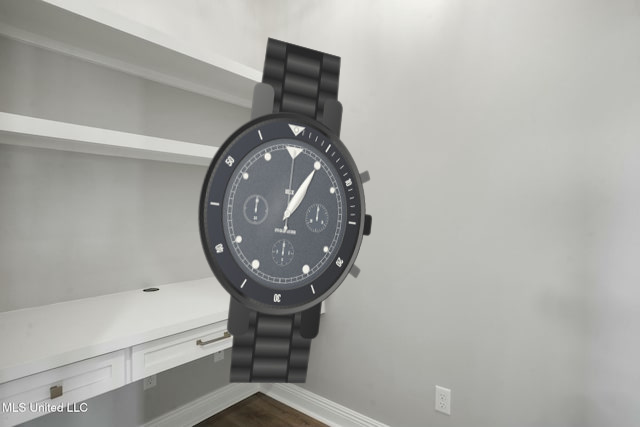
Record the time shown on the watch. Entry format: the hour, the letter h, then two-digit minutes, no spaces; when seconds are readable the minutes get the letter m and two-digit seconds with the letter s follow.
1h05
